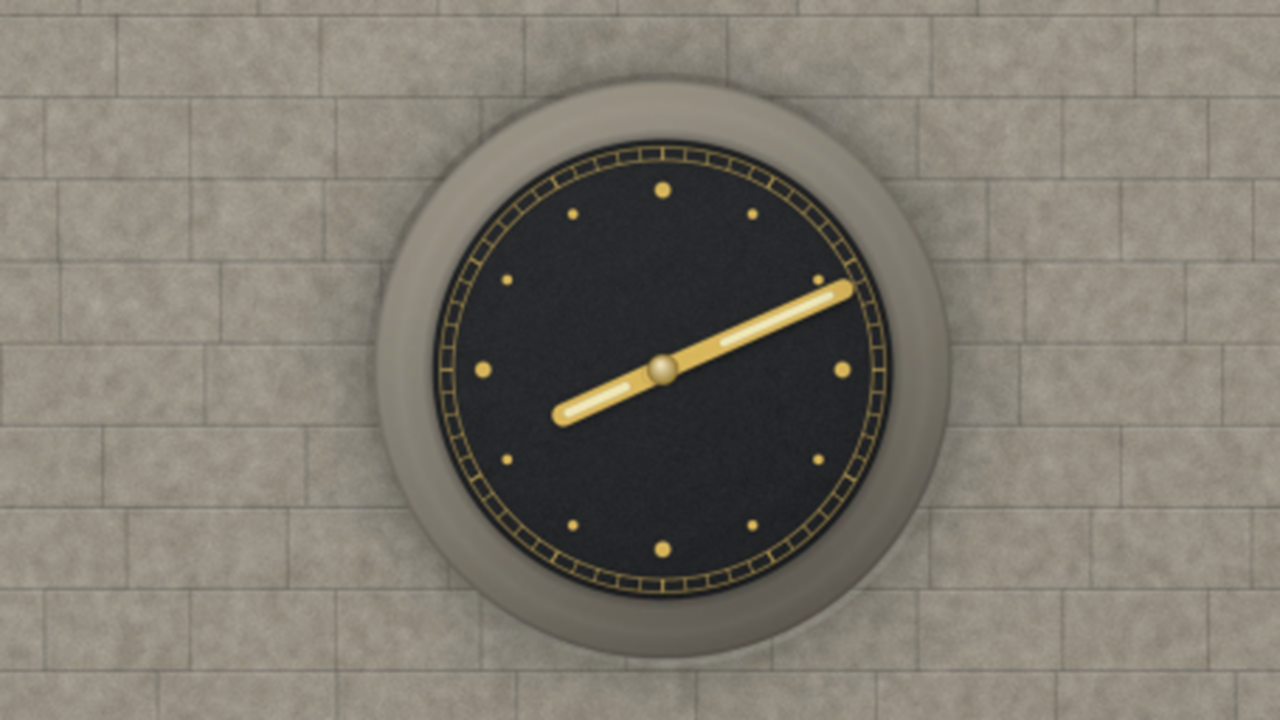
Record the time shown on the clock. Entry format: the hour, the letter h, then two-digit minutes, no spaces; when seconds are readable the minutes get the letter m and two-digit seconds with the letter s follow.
8h11
